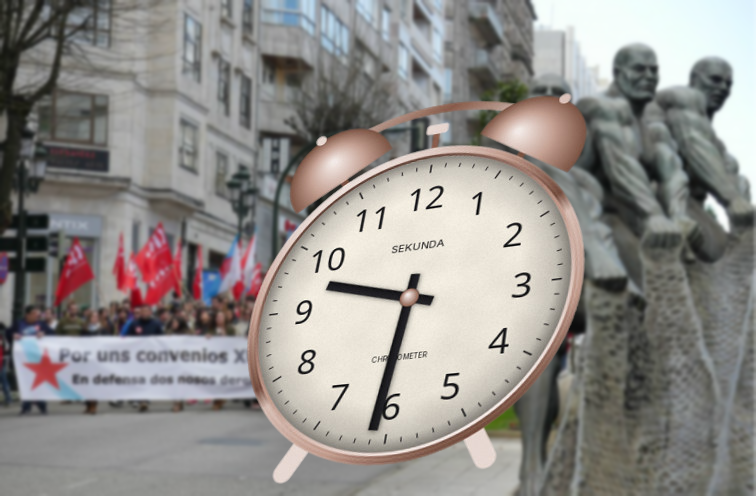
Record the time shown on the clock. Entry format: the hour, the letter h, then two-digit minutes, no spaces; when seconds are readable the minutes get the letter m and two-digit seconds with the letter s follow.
9h31
